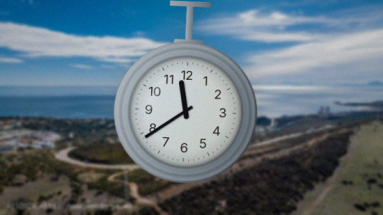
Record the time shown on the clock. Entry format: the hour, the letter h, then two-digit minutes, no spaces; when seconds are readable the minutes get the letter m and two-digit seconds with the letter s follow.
11h39
